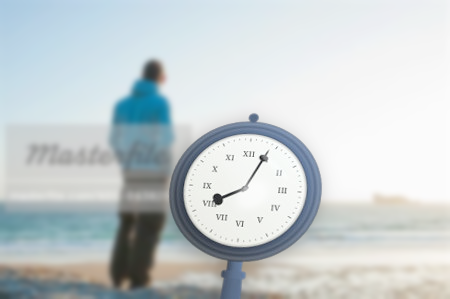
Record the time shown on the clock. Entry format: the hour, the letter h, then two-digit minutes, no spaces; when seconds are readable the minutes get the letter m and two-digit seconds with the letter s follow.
8h04
